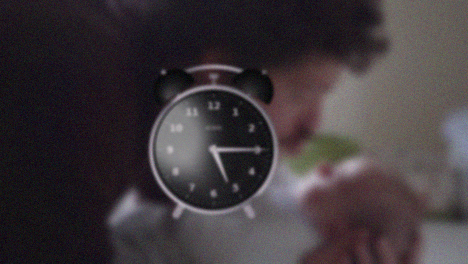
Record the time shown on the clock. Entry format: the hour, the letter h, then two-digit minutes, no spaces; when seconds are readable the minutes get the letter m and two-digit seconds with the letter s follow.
5h15
